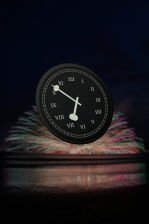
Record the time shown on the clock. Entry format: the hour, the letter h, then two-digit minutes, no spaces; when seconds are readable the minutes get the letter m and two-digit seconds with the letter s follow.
6h52
